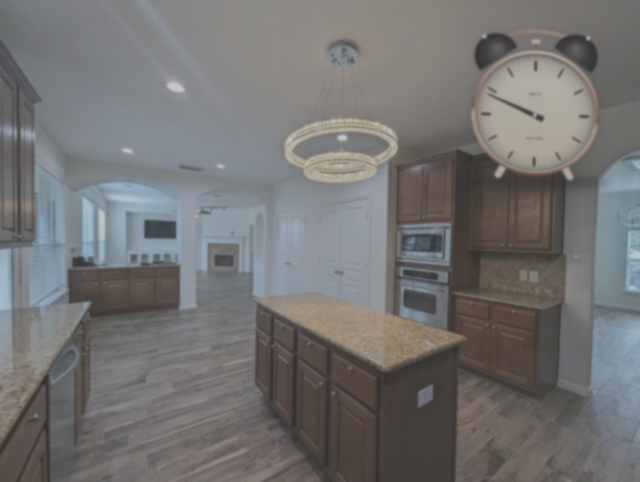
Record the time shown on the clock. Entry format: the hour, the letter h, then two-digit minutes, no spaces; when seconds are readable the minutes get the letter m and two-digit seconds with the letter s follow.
9h49
